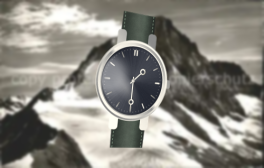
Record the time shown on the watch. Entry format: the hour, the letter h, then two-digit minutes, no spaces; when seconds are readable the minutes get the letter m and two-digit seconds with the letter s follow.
1h30
